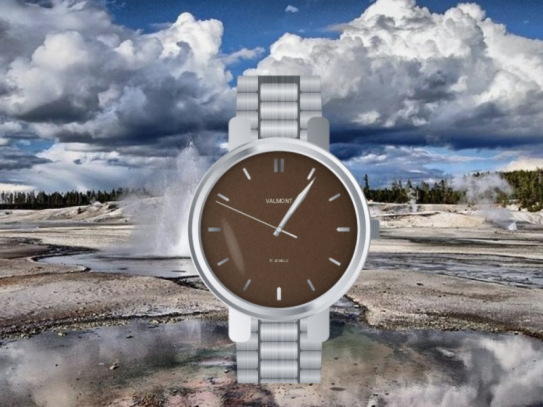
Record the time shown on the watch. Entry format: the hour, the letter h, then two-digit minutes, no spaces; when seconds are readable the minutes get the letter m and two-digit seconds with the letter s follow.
1h05m49s
